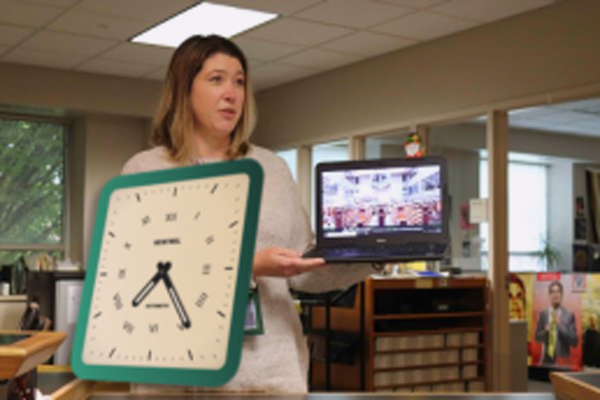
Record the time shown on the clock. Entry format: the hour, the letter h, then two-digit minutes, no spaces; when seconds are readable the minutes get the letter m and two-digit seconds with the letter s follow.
7h24
